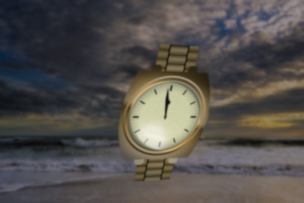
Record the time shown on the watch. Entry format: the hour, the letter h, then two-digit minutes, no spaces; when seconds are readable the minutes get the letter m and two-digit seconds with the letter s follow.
11h59
